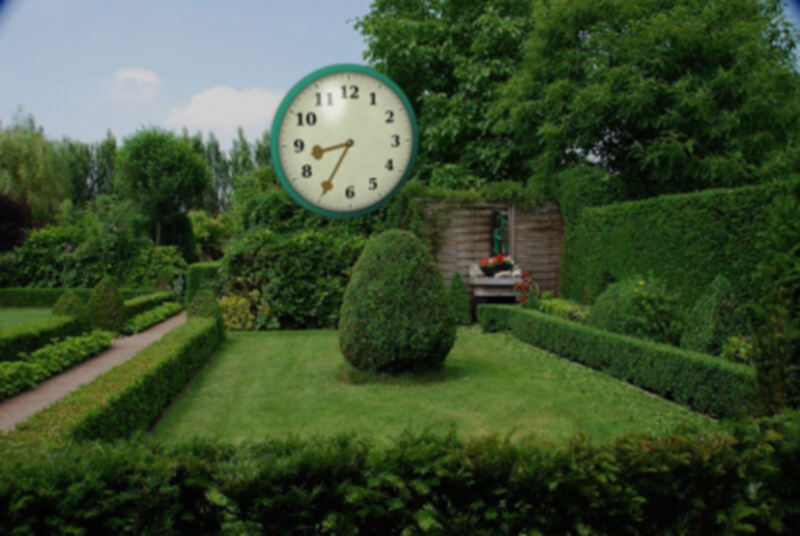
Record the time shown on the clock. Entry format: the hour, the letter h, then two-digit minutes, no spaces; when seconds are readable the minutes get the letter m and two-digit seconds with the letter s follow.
8h35
